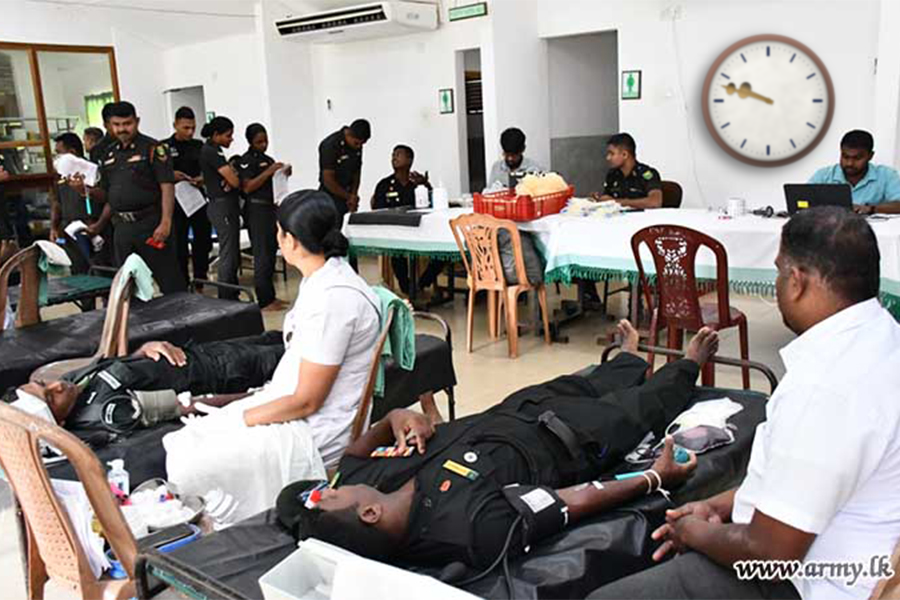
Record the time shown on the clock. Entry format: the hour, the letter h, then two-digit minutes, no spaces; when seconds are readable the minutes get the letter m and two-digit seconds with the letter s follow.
9h48
